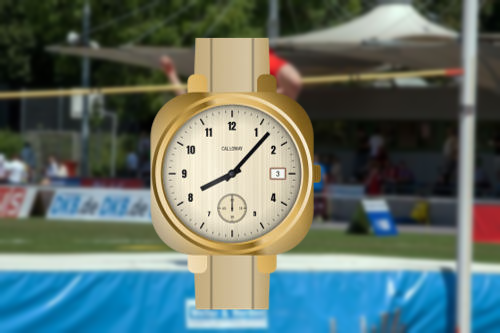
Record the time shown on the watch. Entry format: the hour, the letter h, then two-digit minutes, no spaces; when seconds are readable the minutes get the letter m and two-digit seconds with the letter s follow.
8h07
